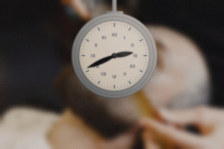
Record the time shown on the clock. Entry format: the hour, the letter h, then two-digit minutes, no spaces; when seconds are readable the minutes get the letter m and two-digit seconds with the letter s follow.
2h41
